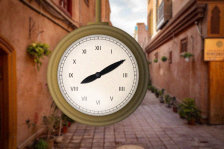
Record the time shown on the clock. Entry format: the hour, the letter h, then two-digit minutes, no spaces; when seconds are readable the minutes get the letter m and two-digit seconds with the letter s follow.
8h10
